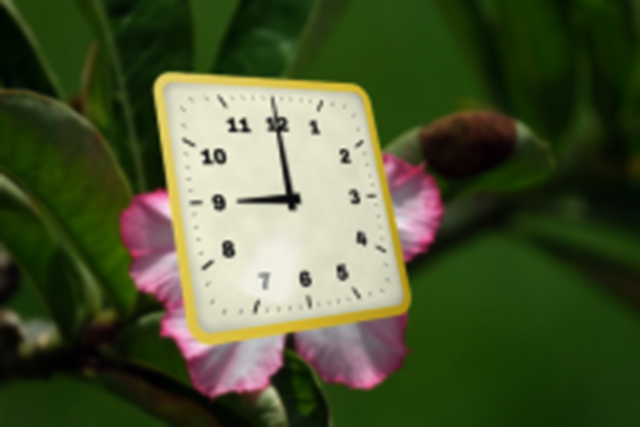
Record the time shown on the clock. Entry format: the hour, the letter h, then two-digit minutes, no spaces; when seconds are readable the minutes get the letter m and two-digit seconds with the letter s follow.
9h00
